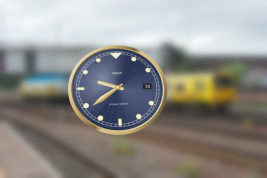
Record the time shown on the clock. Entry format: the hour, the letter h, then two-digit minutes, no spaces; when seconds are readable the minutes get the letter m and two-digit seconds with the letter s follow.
9h39
